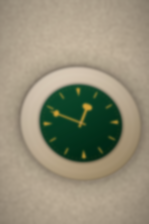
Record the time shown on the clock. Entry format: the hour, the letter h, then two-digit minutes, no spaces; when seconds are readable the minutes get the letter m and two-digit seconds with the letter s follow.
12h49
